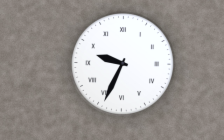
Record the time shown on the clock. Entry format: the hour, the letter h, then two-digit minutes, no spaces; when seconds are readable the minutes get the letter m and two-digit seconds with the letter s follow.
9h34
